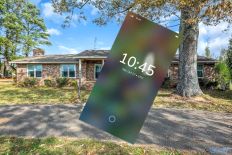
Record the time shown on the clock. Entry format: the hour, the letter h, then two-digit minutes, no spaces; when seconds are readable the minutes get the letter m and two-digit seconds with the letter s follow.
10h45
